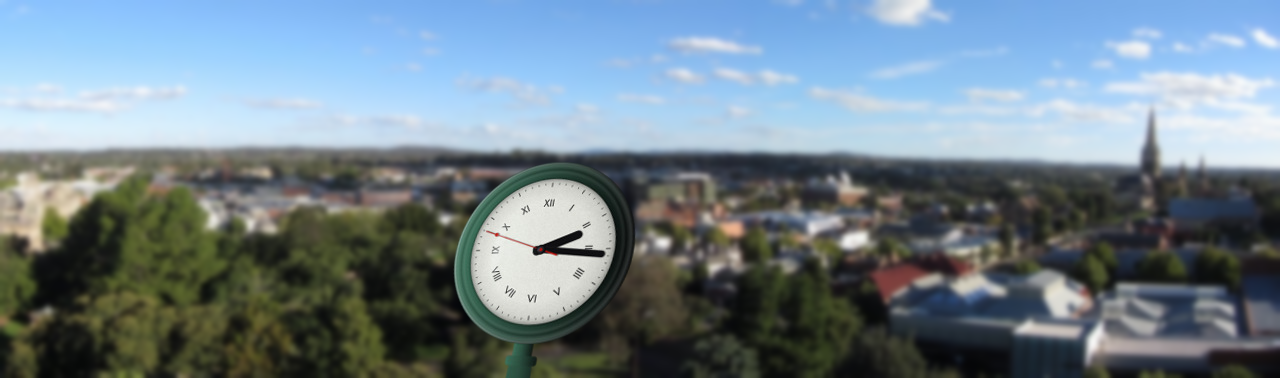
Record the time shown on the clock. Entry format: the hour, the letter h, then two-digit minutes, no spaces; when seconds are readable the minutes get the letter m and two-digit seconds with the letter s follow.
2h15m48s
